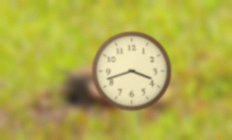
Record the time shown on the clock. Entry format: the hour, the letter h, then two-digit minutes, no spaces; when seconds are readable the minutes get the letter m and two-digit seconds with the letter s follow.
3h42
